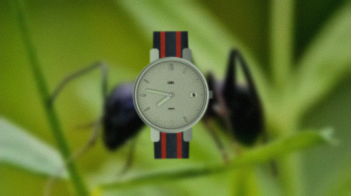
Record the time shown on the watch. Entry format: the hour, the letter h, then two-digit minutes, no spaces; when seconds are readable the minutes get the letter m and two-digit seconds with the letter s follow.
7h47
